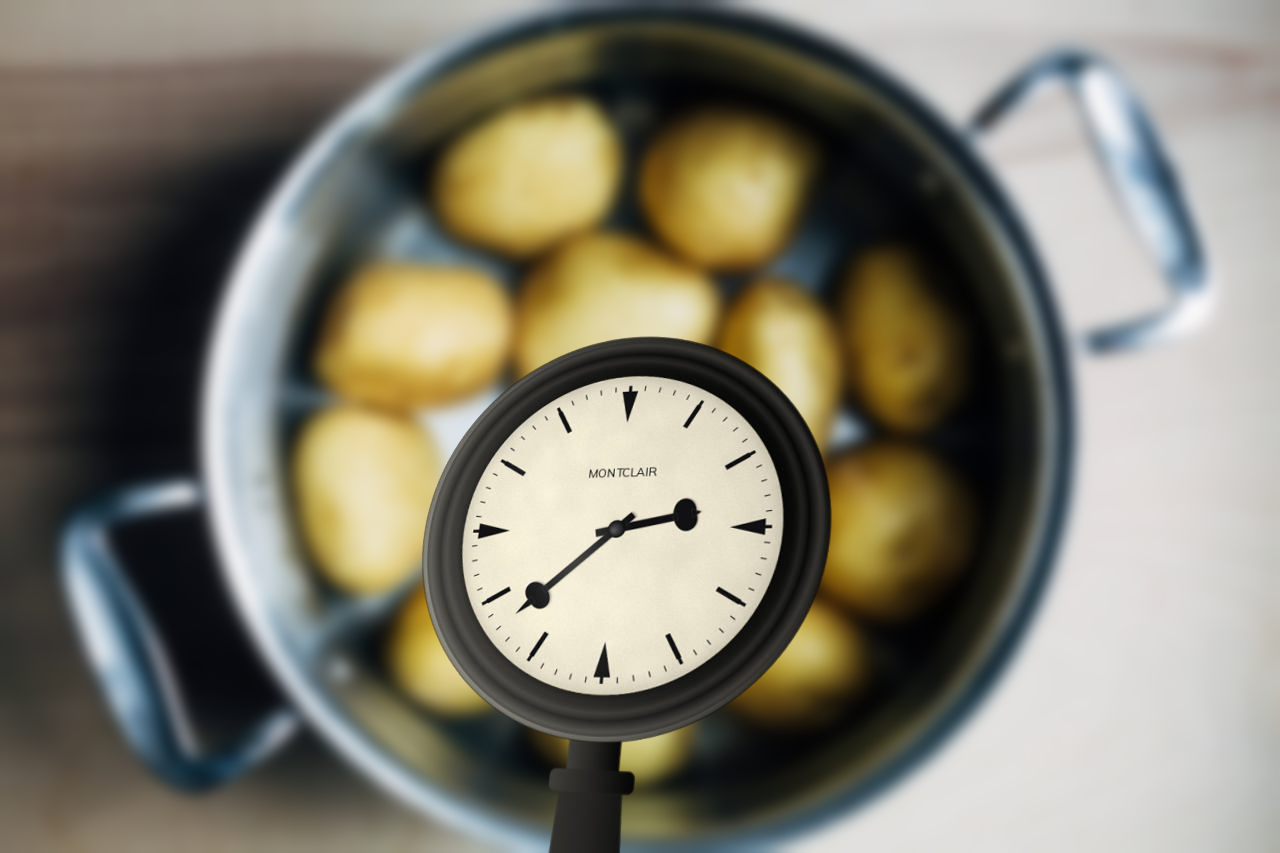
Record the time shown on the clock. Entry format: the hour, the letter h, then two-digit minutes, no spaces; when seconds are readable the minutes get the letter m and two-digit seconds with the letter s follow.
2h38
